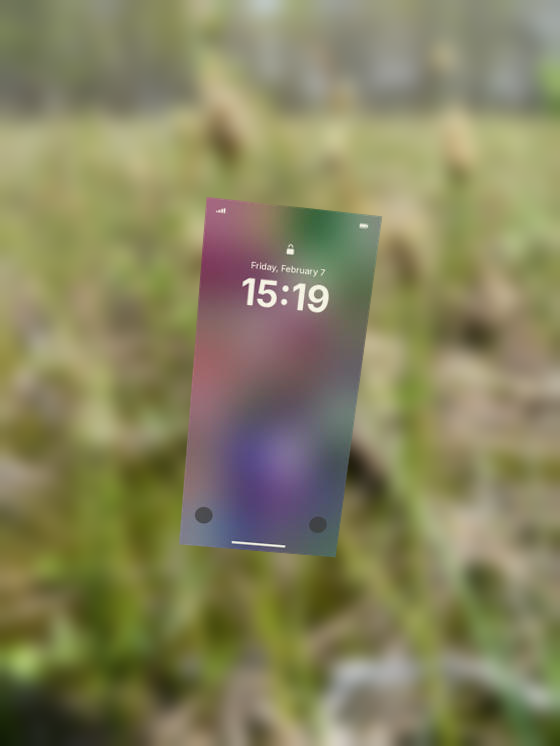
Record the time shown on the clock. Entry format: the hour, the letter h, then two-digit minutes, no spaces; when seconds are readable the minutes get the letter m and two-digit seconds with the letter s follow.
15h19
